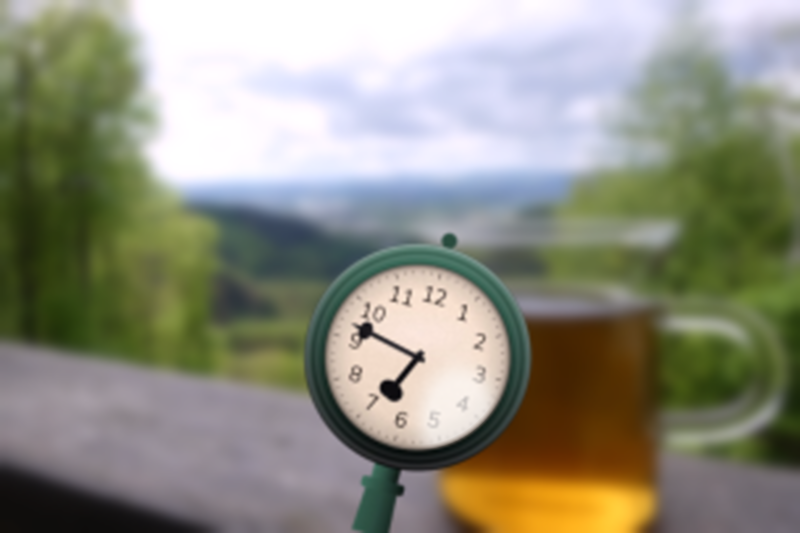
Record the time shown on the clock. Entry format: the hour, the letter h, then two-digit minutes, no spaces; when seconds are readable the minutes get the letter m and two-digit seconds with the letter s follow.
6h47
